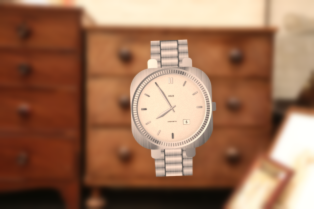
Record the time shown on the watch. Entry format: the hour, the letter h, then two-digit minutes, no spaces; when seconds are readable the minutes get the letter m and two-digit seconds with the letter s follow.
7h55
